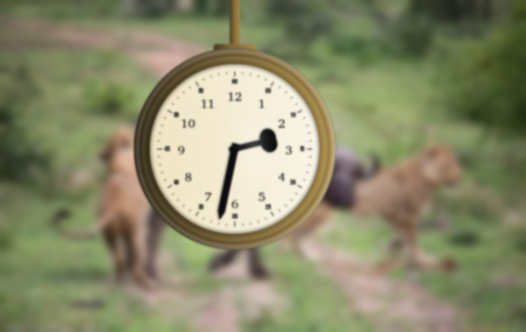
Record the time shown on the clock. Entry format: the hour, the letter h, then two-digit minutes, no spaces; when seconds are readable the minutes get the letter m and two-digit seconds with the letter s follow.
2h32
